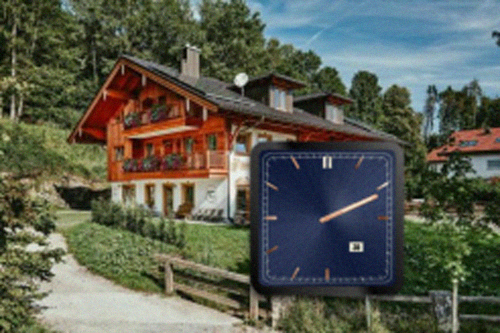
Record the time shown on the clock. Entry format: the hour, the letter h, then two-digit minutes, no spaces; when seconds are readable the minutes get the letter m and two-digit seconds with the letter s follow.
2h11
